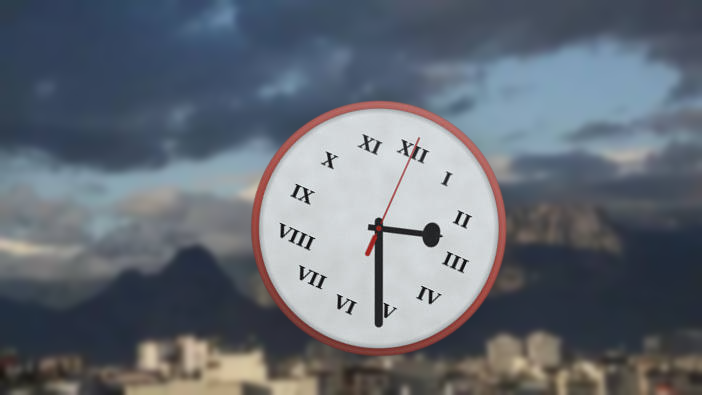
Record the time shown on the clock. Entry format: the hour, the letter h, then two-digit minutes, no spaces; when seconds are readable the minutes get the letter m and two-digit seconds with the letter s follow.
2h26m00s
